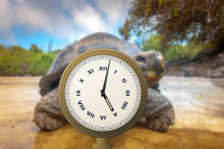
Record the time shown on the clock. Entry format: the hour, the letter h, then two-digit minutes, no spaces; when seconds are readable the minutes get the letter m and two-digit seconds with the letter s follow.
5h02
